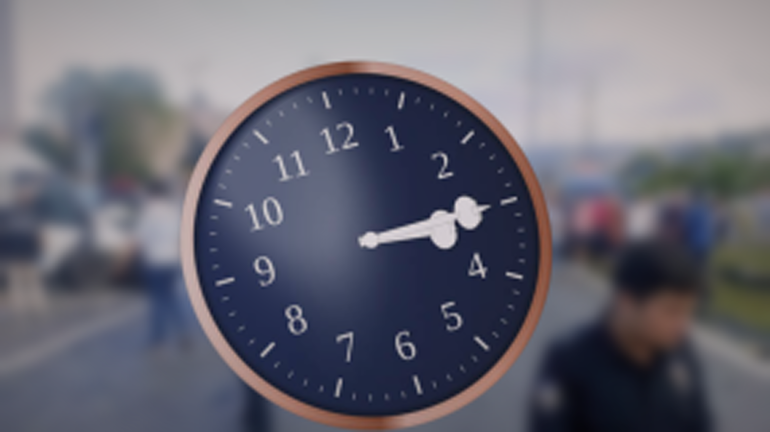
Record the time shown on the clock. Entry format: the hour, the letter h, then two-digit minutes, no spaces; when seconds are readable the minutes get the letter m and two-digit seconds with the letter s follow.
3h15
